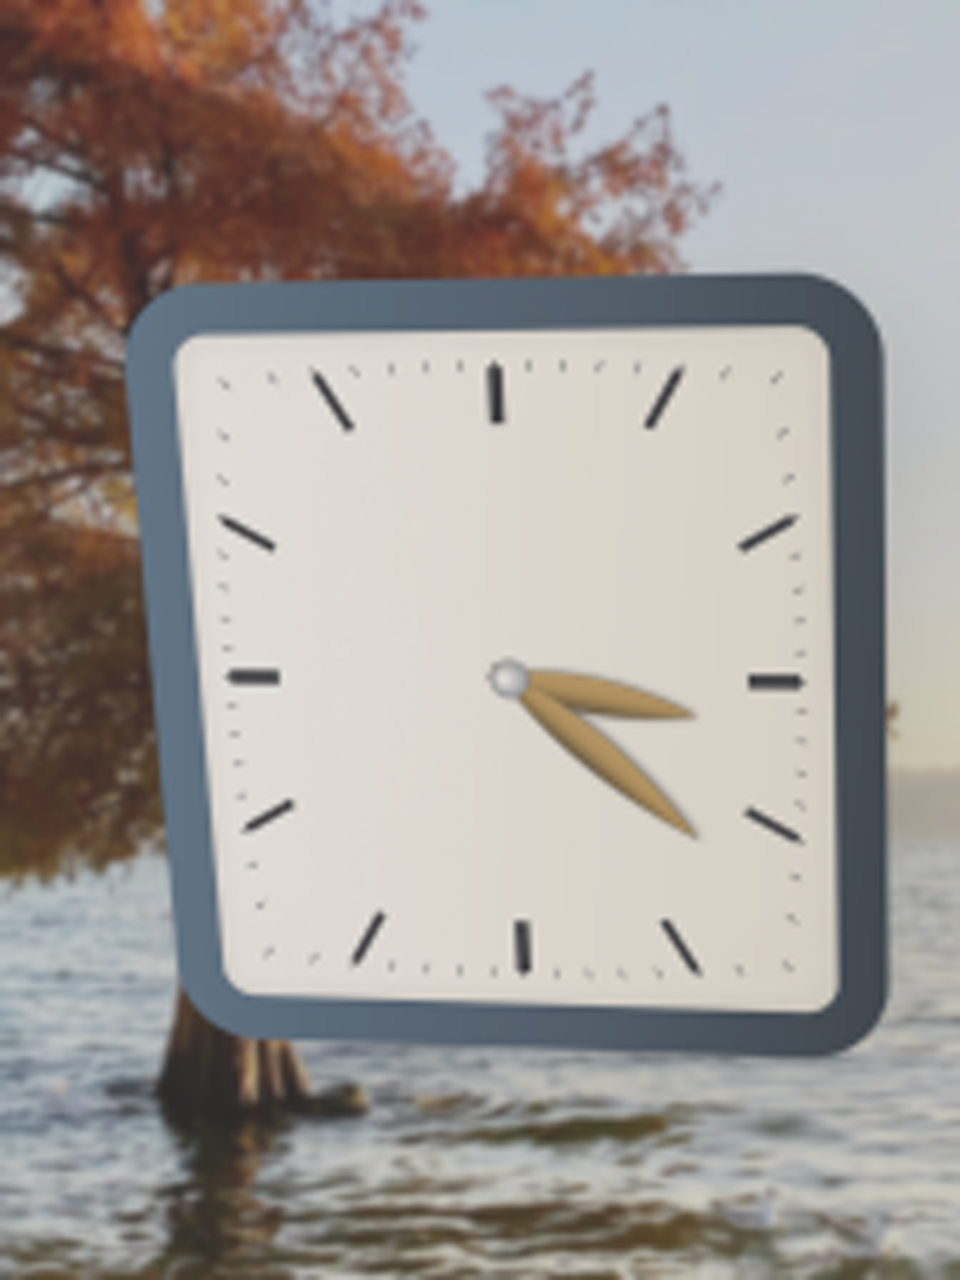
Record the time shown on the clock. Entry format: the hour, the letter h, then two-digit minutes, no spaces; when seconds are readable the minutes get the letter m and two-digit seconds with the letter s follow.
3h22
